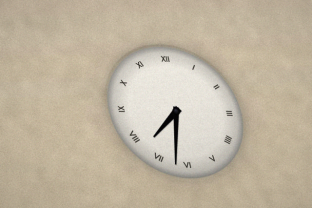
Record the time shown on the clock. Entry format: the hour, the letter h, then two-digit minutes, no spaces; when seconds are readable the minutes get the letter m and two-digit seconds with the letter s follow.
7h32
